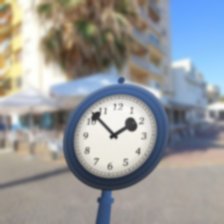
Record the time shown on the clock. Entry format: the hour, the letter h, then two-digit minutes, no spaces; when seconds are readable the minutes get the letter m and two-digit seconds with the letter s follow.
1h52
